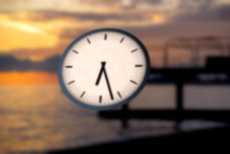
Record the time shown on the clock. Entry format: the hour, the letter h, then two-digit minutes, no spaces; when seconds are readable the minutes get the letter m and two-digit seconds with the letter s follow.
6h27
